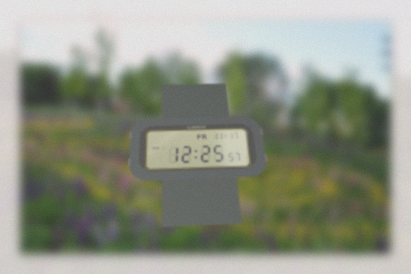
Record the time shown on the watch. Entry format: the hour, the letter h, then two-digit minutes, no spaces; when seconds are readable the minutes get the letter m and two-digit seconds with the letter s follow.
12h25
